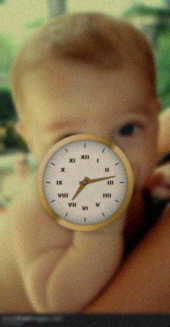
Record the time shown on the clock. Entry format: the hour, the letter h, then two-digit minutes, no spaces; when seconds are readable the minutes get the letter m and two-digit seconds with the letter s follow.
7h13
